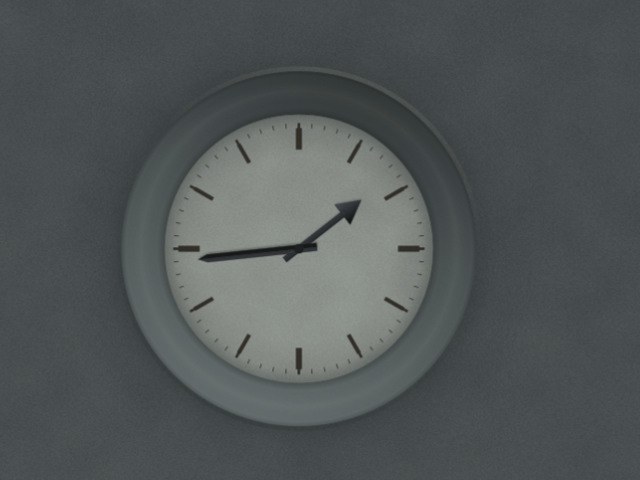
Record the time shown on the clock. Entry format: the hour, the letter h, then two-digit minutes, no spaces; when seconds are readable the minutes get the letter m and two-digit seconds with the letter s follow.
1h44
